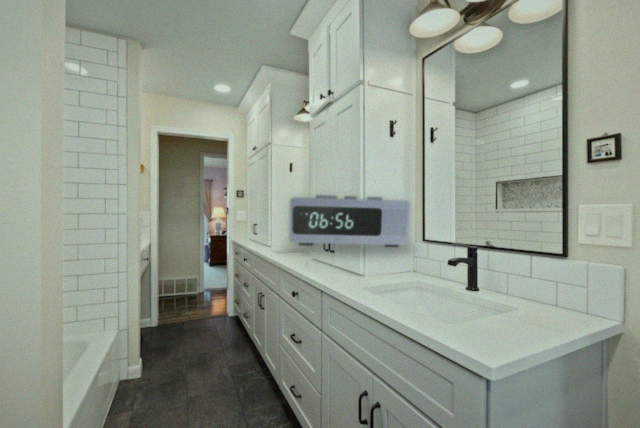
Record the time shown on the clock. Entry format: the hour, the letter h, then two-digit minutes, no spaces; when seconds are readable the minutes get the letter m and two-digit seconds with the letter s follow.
6h56
